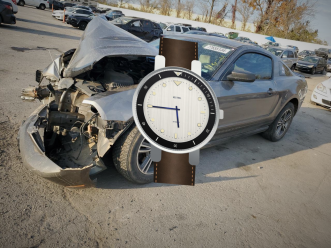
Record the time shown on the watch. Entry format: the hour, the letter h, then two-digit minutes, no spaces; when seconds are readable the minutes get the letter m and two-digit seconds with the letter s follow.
5h45
